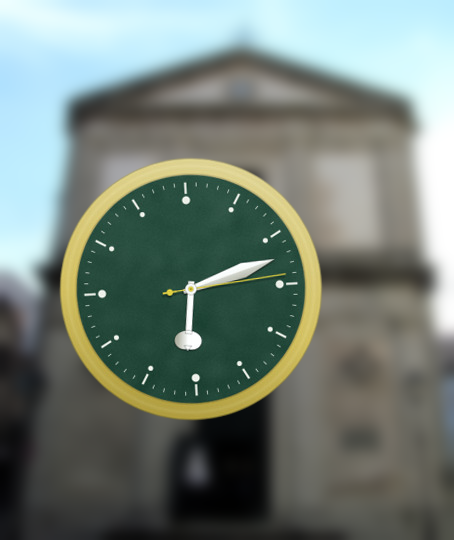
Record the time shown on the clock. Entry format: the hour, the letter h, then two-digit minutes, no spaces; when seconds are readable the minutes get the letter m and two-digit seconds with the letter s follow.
6h12m14s
